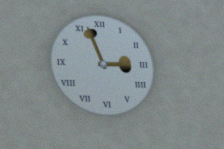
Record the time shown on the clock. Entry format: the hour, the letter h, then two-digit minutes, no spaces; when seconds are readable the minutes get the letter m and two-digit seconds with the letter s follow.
2h57
